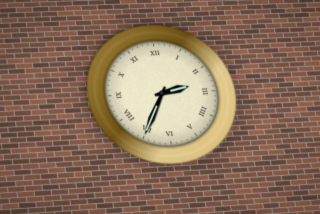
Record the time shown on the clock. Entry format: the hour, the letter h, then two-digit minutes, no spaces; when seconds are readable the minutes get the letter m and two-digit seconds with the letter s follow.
2h35
